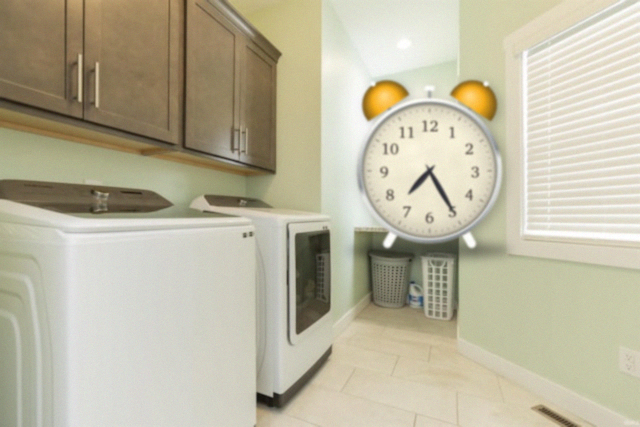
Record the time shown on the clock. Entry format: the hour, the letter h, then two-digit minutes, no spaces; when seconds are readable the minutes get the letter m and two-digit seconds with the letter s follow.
7h25
